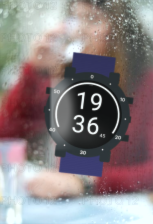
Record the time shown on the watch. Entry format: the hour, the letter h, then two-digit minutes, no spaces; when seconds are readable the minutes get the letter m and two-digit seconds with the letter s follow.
19h36
